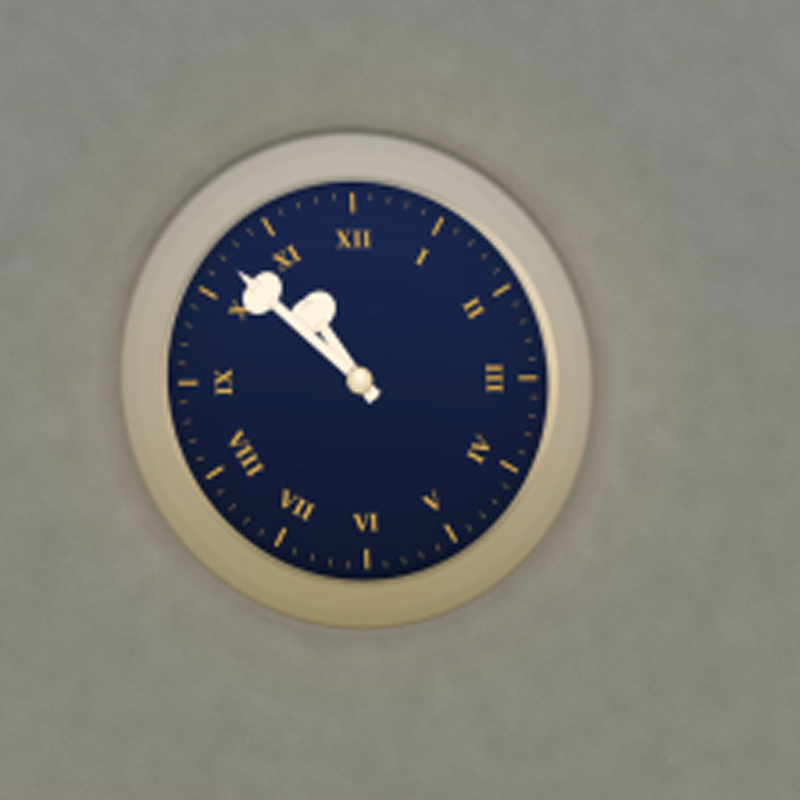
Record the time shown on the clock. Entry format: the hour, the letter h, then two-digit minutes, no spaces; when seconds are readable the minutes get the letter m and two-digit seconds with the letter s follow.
10h52
